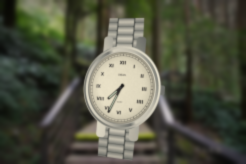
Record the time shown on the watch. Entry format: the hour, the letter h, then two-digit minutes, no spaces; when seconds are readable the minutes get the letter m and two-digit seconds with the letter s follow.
7h34
